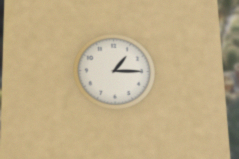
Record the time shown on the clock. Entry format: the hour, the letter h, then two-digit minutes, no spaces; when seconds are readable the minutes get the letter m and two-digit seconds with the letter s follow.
1h15
